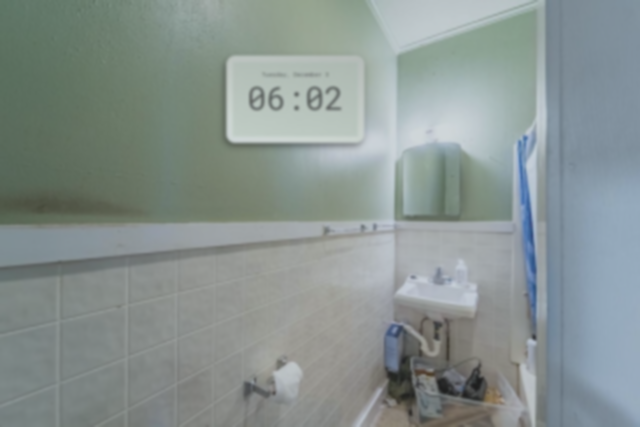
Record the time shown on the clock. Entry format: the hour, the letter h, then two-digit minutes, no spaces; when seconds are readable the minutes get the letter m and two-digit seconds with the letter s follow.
6h02
